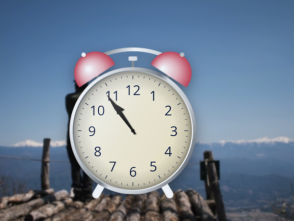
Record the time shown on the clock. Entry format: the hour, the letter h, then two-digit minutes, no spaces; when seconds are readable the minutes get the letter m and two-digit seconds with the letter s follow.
10h54
